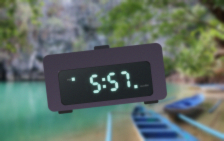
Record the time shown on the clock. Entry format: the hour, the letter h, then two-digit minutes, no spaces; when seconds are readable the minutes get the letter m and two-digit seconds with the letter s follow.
5h57
